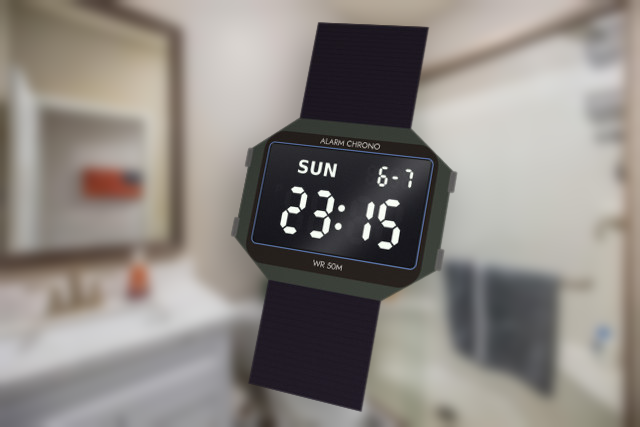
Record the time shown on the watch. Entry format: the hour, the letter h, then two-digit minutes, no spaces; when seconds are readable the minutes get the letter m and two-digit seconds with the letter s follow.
23h15
